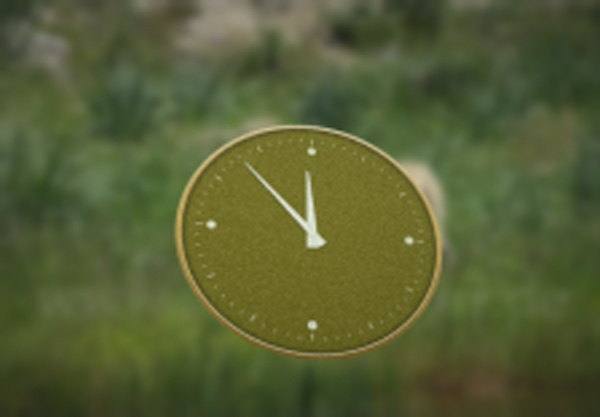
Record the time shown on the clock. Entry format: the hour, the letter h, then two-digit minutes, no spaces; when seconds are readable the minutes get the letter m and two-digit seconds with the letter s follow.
11h53
